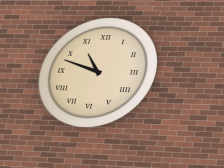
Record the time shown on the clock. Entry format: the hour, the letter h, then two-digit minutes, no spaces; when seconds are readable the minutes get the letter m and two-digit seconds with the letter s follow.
10h48
